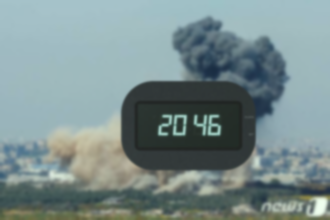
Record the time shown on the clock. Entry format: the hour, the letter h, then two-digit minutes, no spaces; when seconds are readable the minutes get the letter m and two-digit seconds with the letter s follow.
20h46
